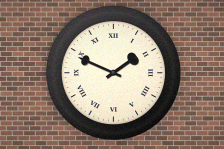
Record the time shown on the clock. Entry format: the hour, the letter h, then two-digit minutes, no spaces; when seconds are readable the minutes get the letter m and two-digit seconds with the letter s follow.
1h49
